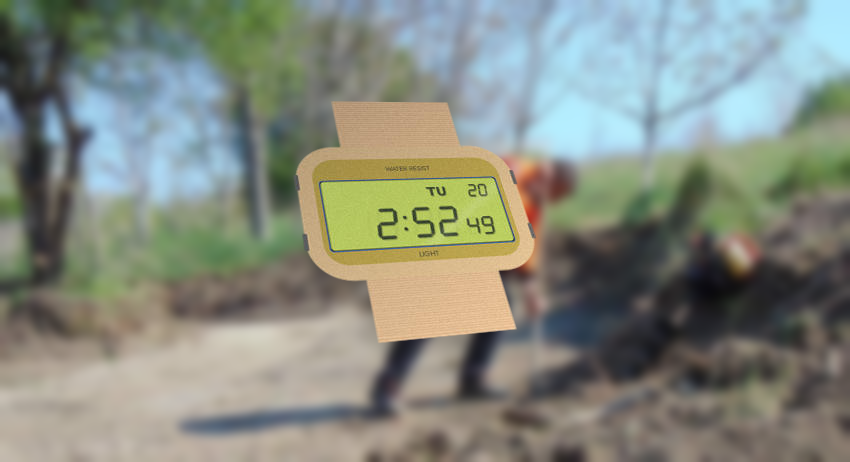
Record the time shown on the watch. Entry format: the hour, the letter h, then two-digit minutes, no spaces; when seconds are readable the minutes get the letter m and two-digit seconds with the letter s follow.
2h52m49s
